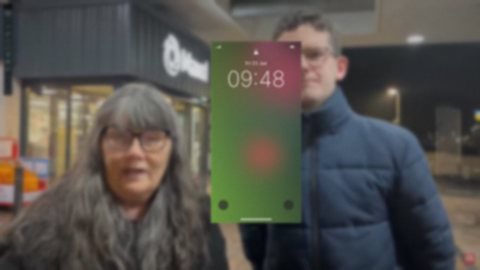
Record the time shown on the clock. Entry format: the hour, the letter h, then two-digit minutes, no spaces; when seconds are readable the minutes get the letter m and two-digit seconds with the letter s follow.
9h48
